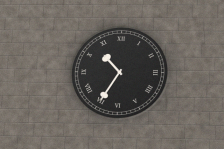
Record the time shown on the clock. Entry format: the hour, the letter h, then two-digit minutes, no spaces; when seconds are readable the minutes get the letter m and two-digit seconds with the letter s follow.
10h35
